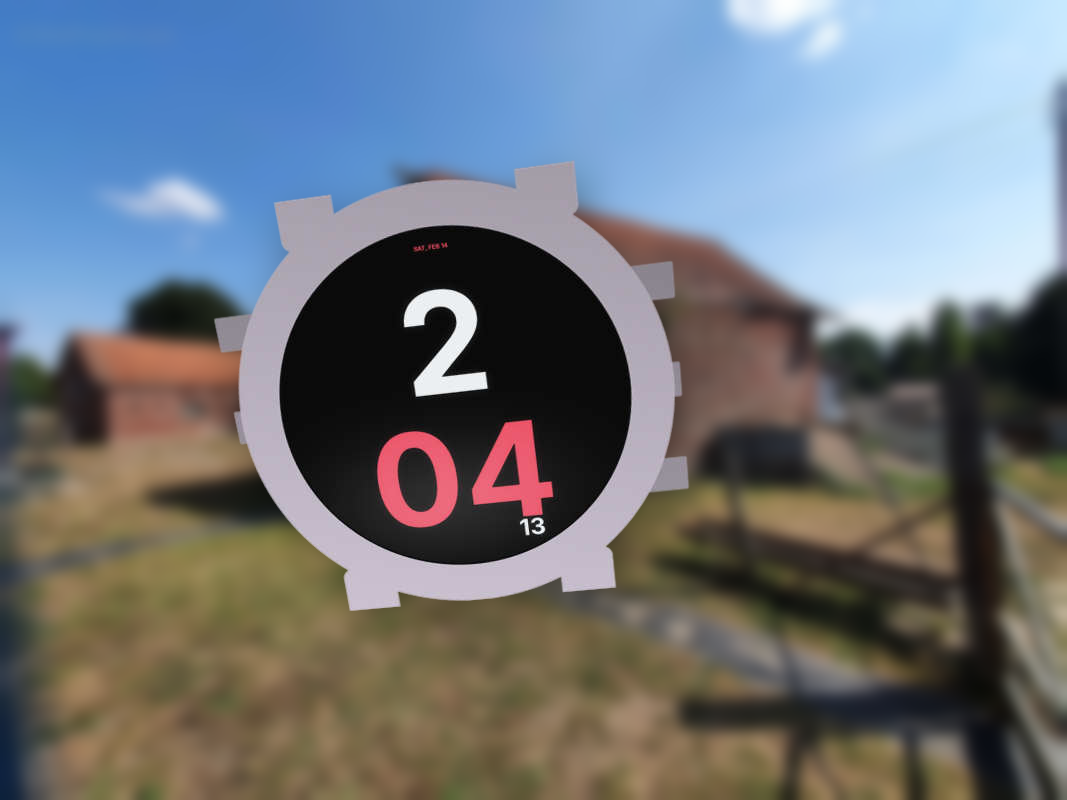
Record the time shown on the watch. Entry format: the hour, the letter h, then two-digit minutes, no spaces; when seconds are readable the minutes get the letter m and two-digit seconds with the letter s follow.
2h04m13s
